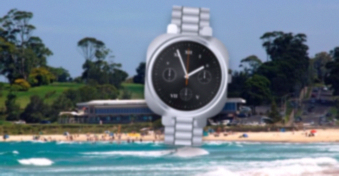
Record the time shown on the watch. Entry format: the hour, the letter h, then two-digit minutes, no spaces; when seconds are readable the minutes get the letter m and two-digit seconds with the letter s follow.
1h56
